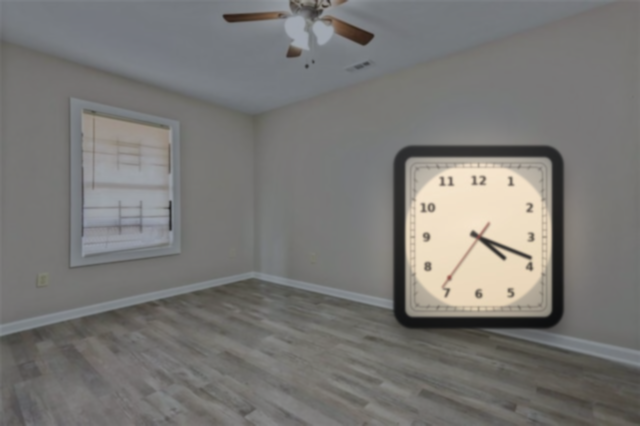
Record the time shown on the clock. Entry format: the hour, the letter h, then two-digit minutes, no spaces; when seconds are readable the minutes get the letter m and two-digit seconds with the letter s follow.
4h18m36s
